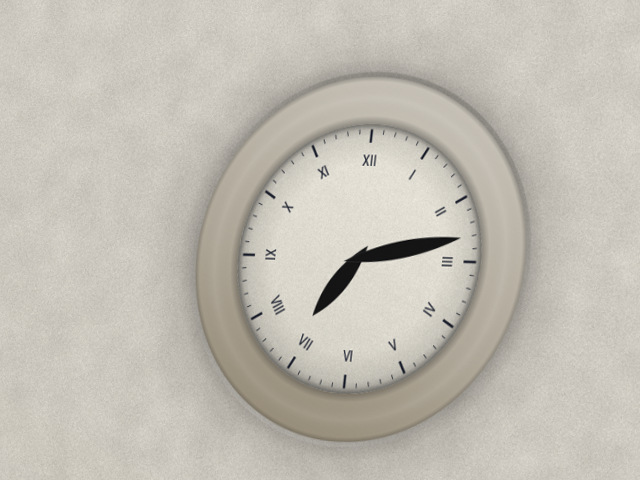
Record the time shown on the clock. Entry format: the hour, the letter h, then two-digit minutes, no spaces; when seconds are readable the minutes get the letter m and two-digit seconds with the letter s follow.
7h13
